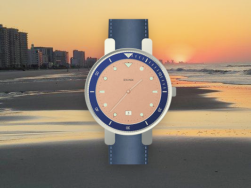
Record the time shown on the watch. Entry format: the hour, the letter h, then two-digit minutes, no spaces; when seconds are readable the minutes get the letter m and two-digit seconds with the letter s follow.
1h37
